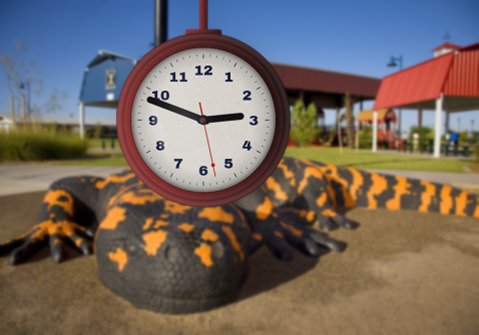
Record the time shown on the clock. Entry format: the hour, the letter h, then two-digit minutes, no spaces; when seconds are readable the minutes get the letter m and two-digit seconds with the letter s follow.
2h48m28s
